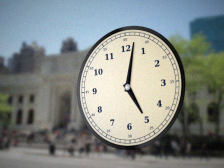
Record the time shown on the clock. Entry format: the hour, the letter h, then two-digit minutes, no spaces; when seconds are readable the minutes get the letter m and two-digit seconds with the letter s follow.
5h02
